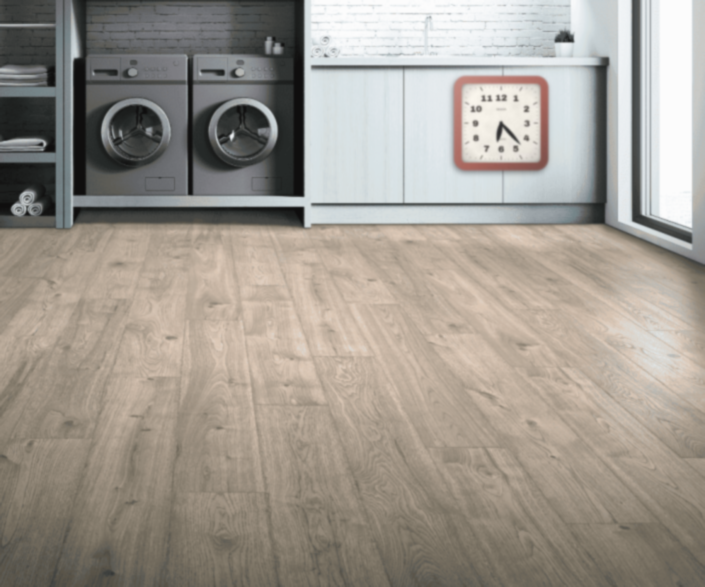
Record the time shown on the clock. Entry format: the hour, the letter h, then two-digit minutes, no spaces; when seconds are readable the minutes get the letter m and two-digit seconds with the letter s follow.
6h23
